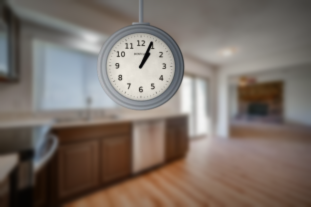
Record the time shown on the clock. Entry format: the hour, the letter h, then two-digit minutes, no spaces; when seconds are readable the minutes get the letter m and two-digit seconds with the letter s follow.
1h04
